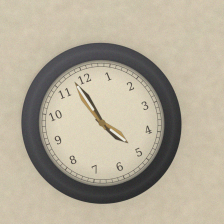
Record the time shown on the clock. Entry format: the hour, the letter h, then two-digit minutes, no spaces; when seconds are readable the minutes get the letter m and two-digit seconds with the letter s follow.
4h58
